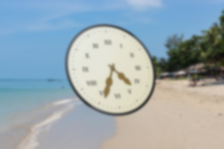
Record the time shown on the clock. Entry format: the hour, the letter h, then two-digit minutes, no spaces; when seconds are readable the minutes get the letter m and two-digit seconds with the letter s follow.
4h34
